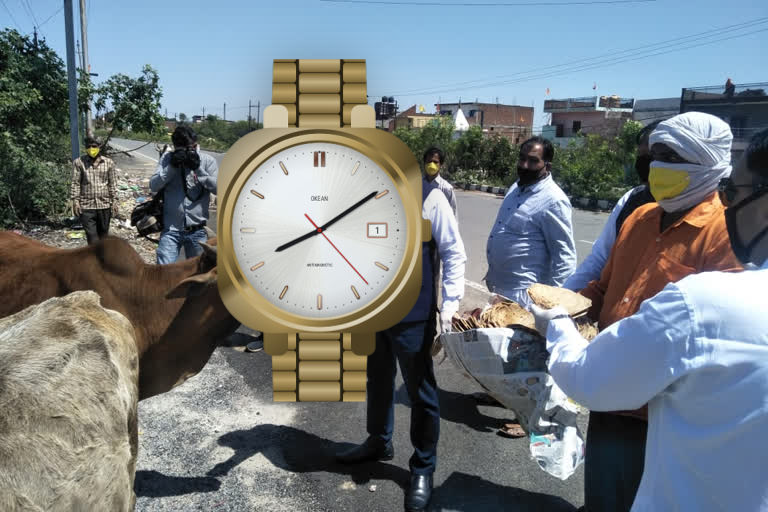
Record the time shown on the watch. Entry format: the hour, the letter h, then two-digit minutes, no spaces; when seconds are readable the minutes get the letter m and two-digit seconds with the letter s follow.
8h09m23s
